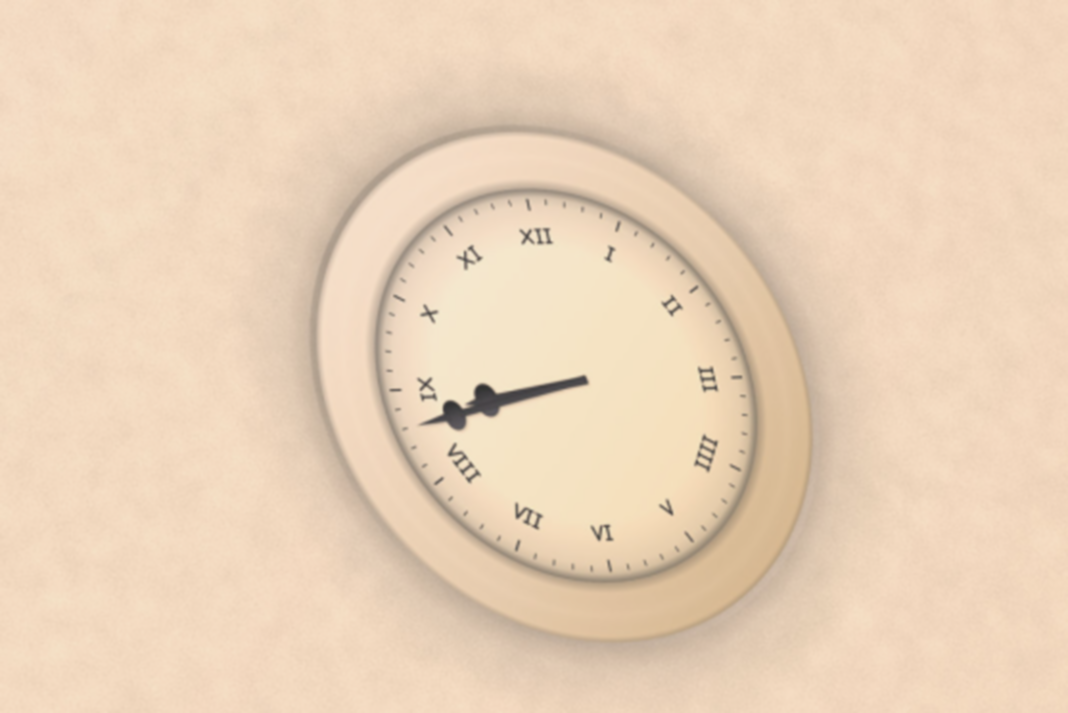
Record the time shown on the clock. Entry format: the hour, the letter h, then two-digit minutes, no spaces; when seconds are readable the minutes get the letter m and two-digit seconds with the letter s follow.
8h43
